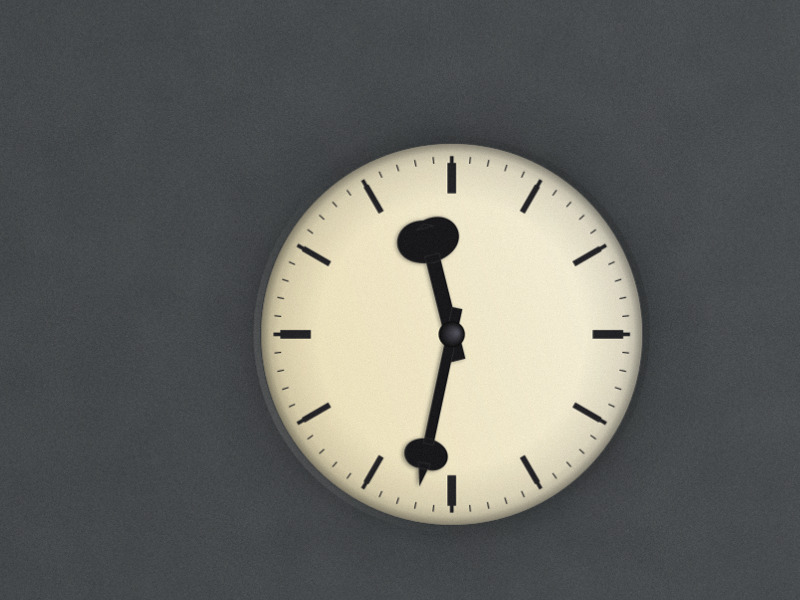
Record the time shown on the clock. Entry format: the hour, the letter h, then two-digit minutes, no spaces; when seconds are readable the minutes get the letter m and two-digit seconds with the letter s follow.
11h32
